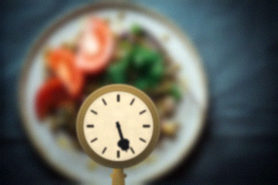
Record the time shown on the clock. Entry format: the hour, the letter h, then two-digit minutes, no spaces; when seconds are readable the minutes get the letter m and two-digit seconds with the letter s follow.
5h27
